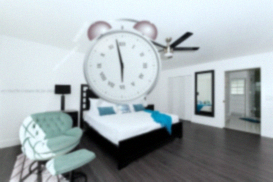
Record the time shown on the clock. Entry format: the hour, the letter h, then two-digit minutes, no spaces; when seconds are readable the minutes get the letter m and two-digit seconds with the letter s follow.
5h58
